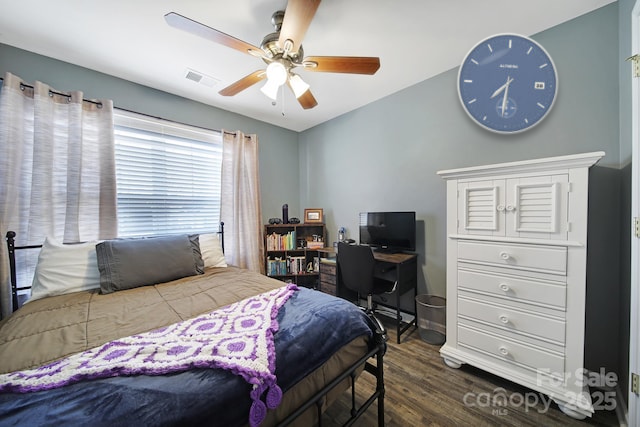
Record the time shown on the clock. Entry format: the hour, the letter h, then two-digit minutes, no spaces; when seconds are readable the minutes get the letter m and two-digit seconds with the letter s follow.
7h31
